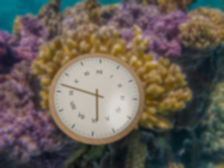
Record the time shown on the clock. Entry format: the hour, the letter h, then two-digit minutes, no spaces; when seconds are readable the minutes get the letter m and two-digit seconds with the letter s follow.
5h47
